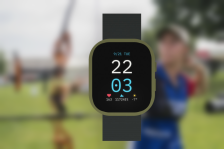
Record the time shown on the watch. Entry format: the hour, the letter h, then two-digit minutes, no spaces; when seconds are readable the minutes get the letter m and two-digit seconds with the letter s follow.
22h03
